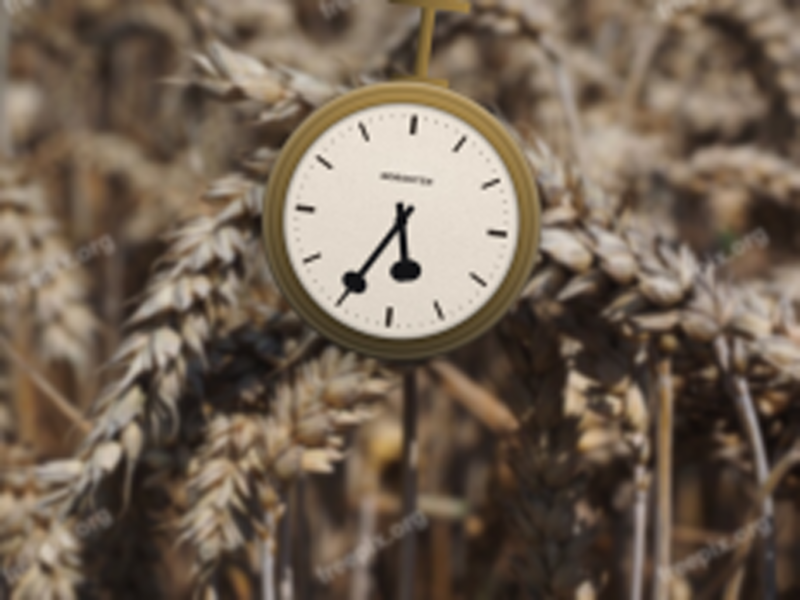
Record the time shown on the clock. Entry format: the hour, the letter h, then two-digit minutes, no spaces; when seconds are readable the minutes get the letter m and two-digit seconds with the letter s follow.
5h35
